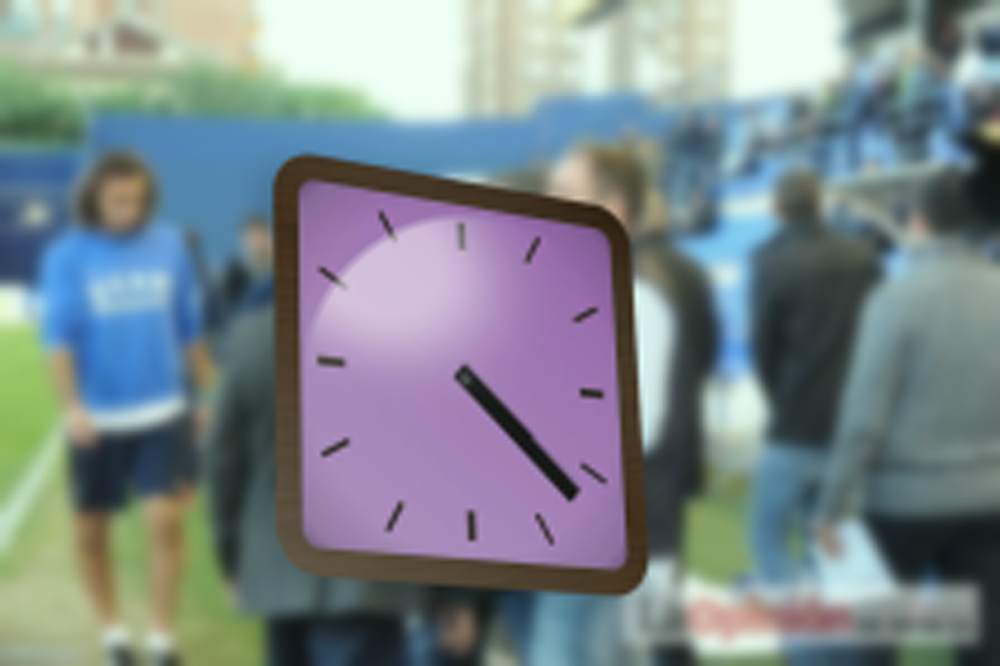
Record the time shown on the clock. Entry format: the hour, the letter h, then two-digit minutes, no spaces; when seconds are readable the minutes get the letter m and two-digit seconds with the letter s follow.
4h22
